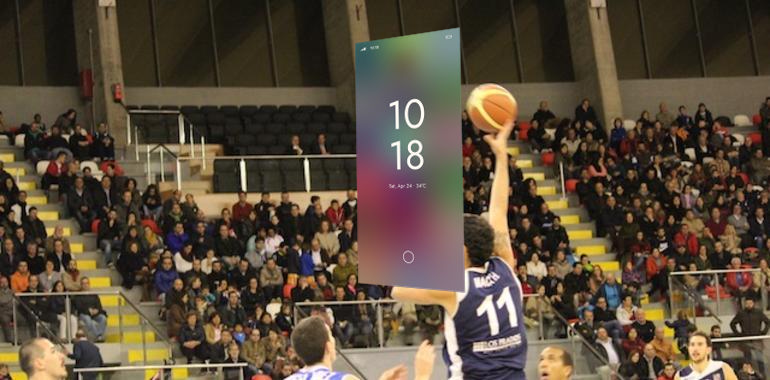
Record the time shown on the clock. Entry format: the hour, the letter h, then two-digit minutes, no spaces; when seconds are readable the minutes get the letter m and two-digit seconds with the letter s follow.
10h18
